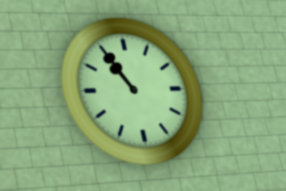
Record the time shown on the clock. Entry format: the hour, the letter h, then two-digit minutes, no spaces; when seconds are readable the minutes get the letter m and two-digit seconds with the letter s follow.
10h55
